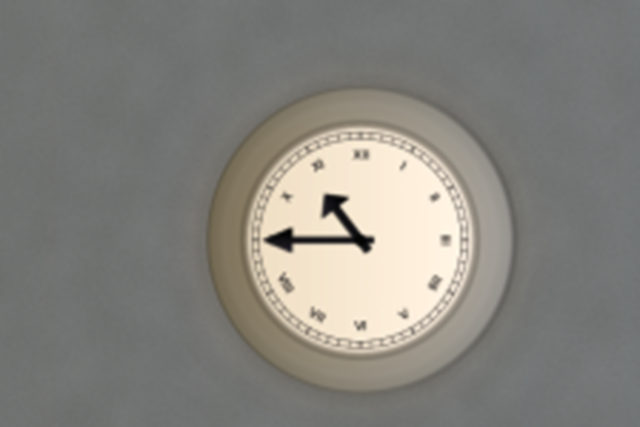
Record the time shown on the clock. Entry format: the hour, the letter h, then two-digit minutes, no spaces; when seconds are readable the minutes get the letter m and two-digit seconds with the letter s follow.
10h45
